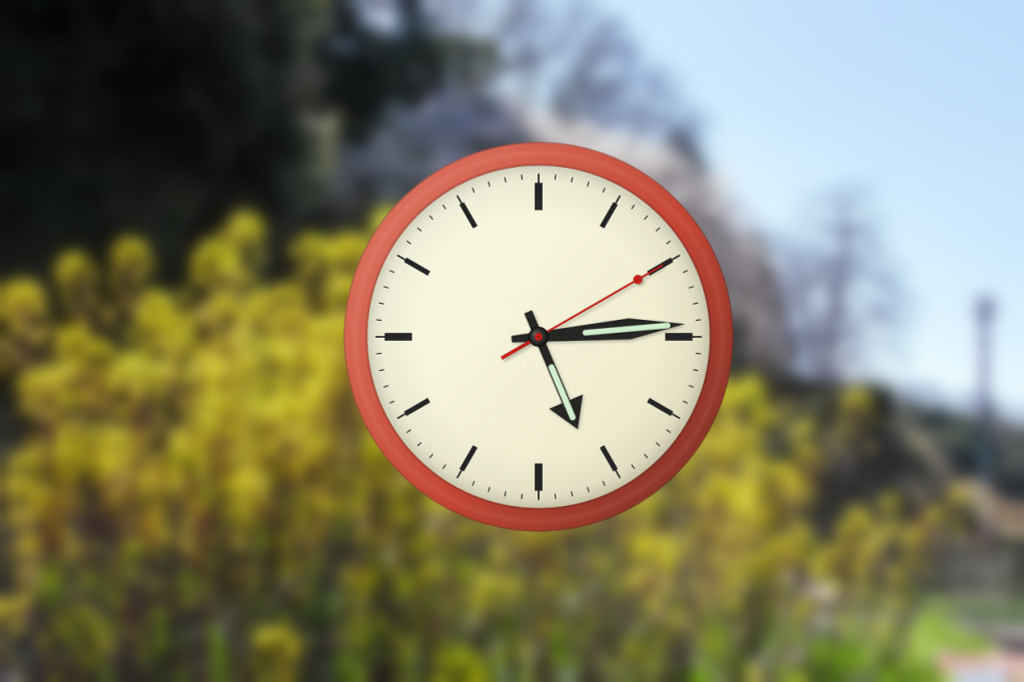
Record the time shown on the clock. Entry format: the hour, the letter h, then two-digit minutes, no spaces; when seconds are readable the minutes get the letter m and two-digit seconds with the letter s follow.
5h14m10s
